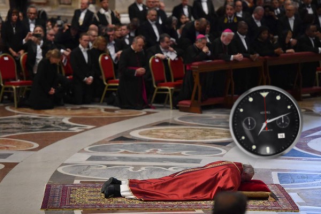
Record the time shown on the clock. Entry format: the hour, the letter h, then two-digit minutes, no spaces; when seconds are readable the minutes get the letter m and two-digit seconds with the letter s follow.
7h12
